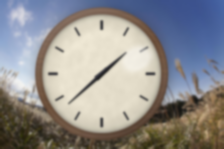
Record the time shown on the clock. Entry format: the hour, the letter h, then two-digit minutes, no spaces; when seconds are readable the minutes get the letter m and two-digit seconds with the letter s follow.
1h38
